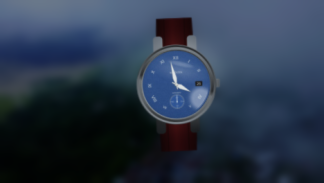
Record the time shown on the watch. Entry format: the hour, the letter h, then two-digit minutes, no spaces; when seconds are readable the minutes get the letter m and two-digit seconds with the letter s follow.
3h58
